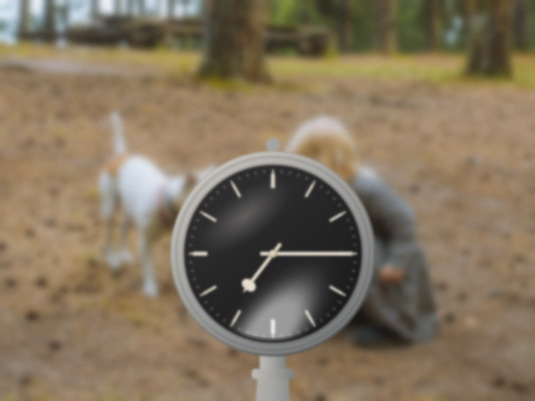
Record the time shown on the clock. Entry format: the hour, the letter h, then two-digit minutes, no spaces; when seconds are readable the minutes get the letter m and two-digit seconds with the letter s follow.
7h15
